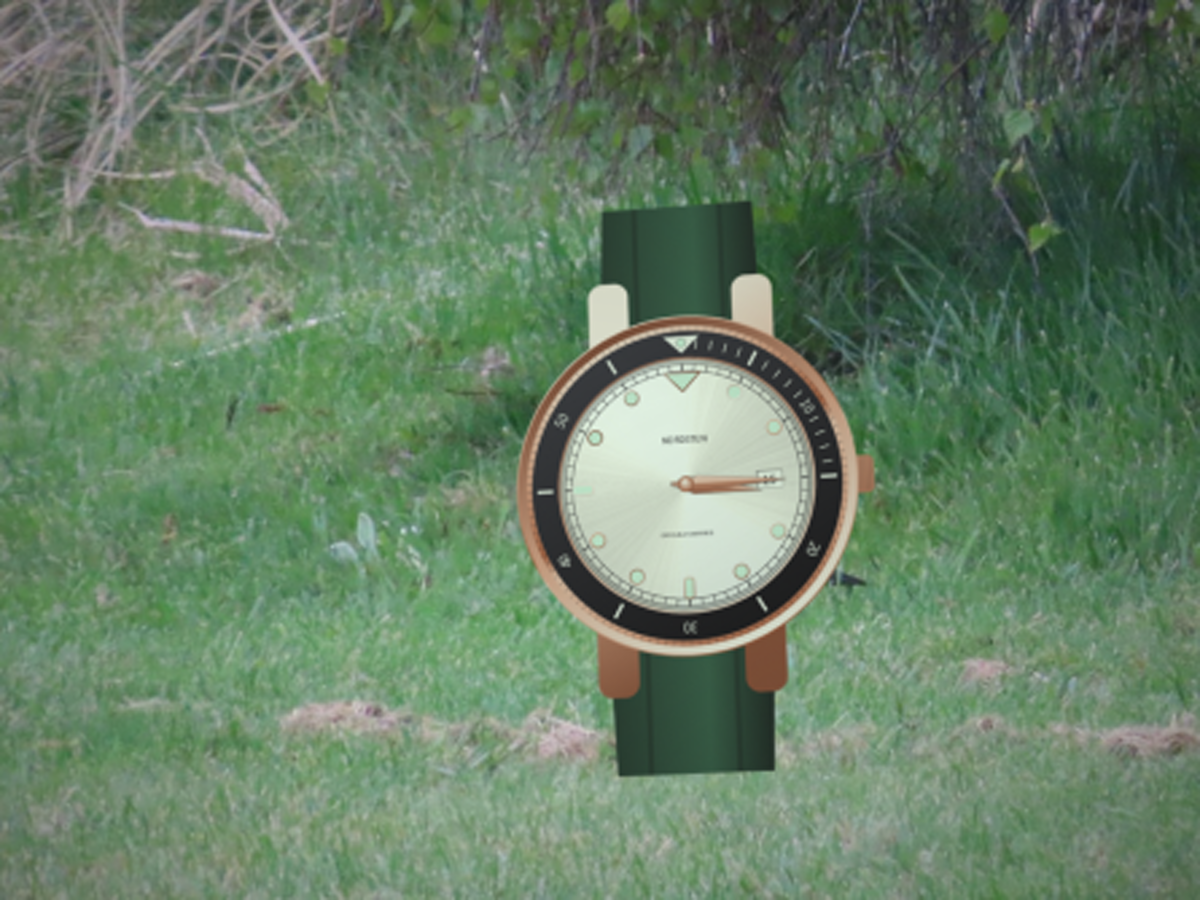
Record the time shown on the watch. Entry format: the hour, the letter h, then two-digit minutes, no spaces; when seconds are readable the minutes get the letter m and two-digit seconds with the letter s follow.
3h15
